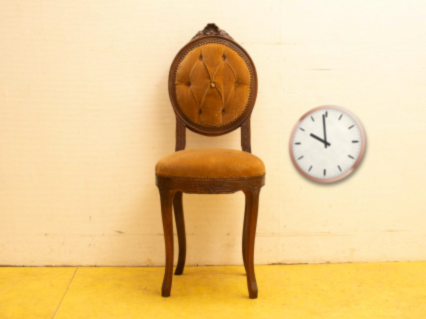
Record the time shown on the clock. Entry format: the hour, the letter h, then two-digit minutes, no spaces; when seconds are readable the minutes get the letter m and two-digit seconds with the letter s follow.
9h59
